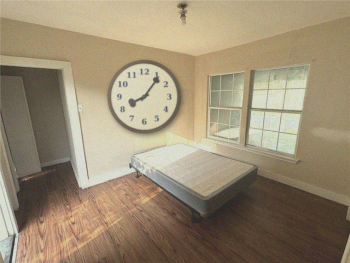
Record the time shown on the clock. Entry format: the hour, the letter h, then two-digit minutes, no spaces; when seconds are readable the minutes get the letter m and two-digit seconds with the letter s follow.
8h06
